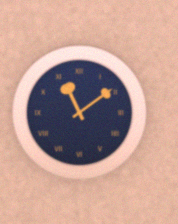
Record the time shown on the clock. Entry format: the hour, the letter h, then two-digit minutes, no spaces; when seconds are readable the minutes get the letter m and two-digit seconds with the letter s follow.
11h09
